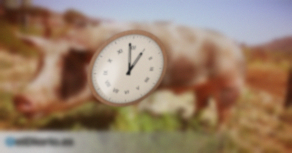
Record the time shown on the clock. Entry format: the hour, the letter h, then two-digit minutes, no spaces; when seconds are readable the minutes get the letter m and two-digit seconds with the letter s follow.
12h59
